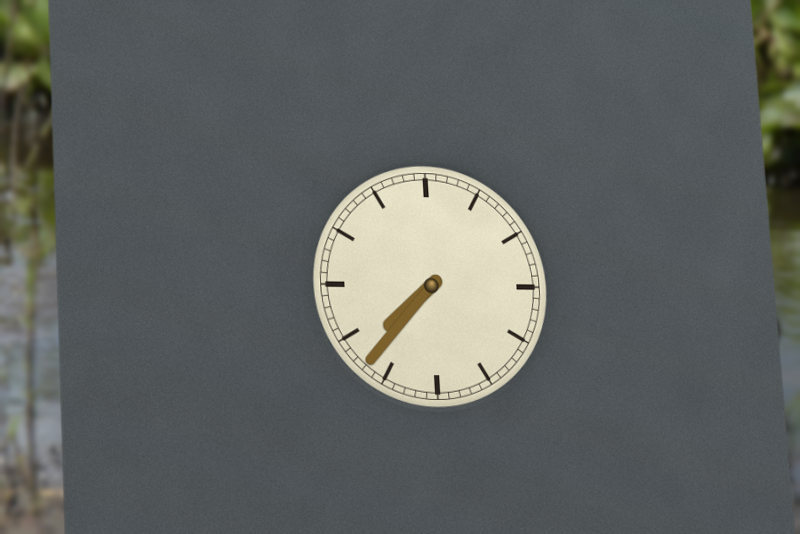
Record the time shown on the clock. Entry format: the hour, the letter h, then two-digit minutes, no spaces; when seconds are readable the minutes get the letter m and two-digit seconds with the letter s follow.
7h37
